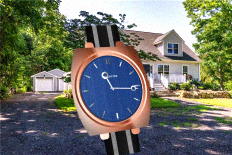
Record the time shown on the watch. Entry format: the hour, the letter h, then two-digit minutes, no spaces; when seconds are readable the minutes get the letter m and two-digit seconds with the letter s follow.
11h16
